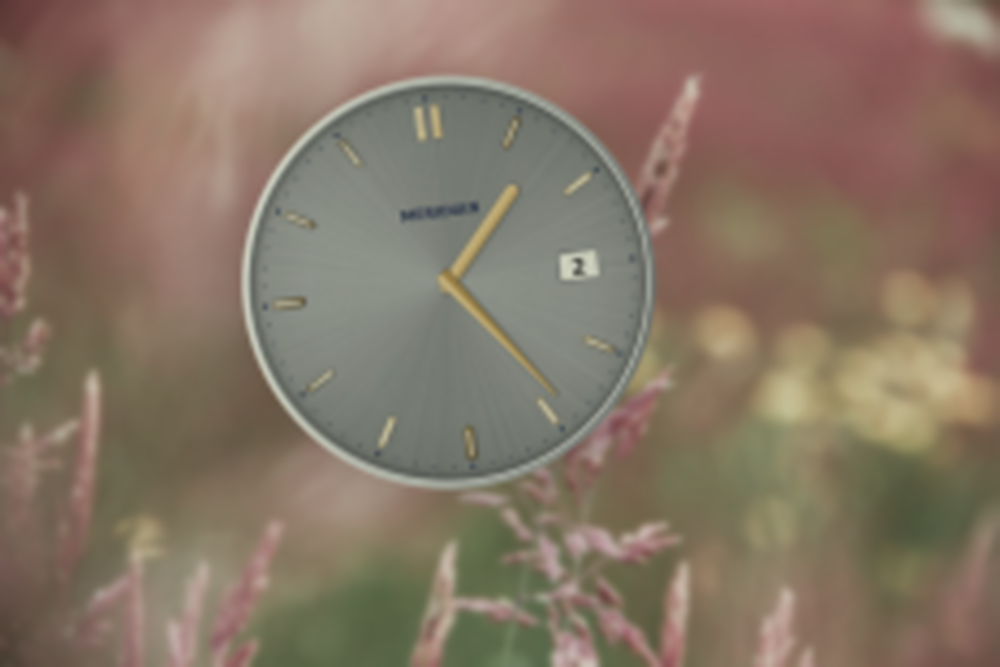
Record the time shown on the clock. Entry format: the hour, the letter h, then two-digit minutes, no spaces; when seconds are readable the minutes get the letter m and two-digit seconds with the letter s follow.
1h24
